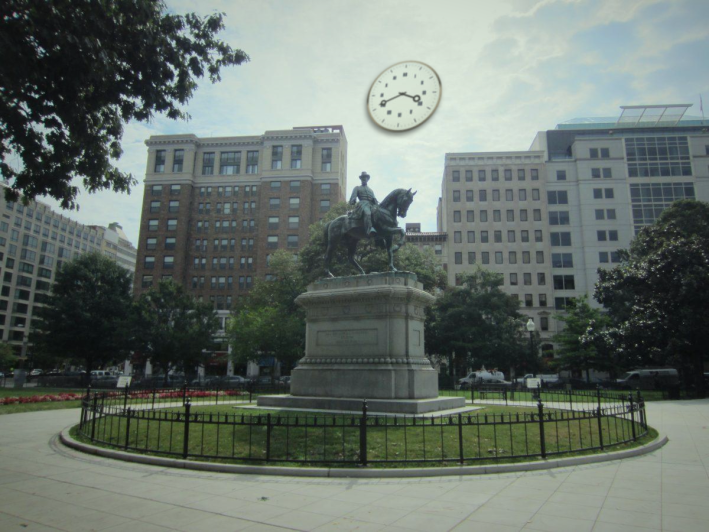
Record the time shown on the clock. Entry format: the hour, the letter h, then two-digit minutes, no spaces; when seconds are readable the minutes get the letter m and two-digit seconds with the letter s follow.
3h41
